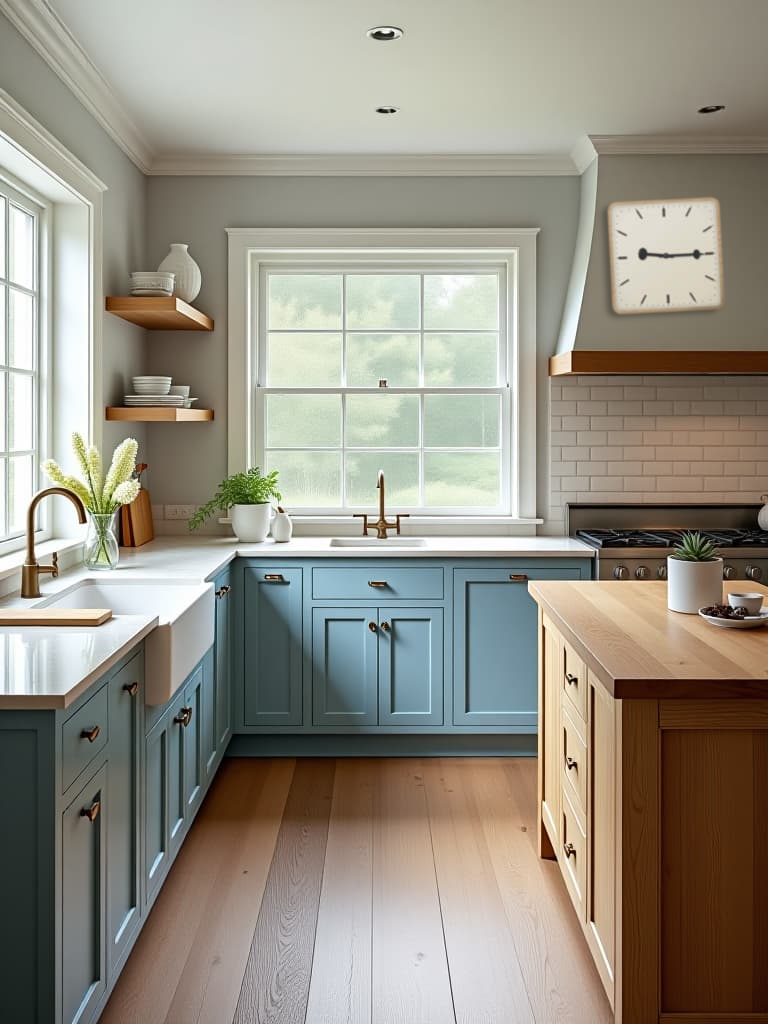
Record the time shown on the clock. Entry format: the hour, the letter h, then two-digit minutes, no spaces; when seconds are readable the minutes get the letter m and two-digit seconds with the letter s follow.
9h15
